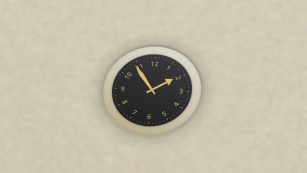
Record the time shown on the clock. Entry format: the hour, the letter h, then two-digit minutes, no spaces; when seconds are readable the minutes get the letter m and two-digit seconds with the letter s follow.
1h54
